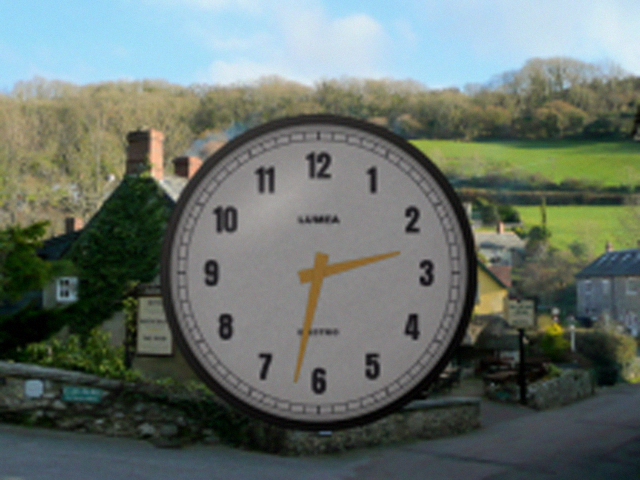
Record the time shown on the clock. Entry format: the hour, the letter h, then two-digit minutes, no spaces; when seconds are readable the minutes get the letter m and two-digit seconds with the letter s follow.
2h32
